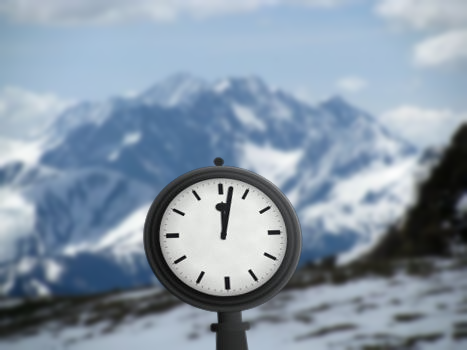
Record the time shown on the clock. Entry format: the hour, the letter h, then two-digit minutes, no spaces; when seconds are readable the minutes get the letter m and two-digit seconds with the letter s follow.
12h02
